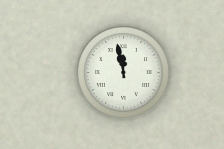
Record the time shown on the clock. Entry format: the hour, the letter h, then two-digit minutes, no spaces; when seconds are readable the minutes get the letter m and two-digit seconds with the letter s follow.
11h58
